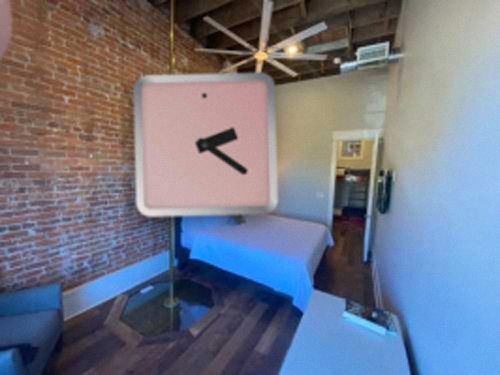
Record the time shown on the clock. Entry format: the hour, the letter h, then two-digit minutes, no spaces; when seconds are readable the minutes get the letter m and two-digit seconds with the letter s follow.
2h21
